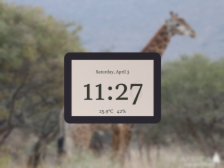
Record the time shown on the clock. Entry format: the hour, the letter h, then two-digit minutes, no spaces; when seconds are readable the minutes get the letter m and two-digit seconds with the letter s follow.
11h27
